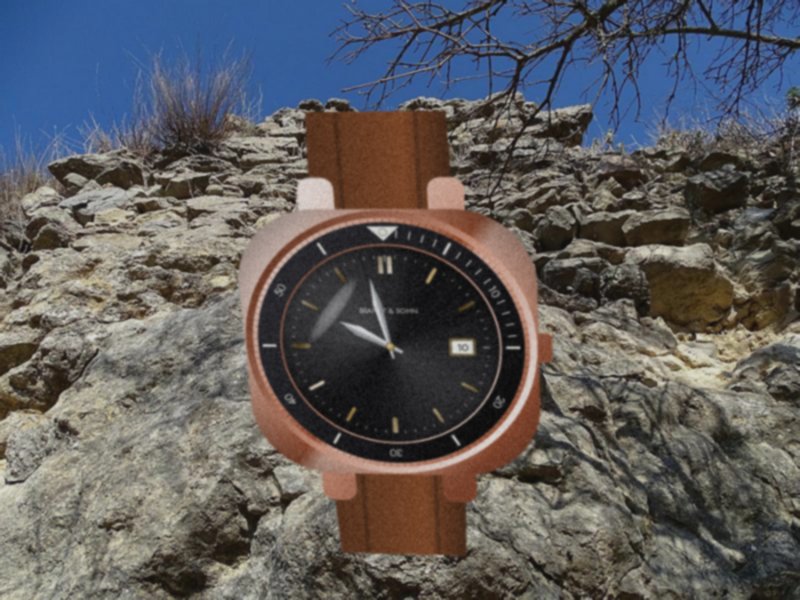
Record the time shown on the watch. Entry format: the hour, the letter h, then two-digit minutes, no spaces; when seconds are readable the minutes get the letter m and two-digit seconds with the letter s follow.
9h58
